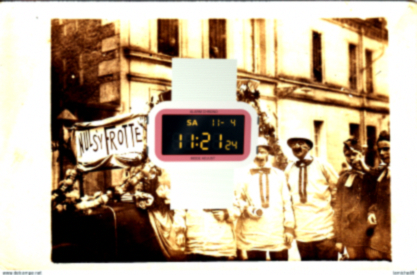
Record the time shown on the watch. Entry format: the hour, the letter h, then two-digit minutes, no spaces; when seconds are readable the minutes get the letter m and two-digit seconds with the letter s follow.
11h21
